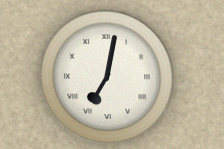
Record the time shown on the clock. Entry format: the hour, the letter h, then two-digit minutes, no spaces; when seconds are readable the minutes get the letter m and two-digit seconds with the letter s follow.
7h02
